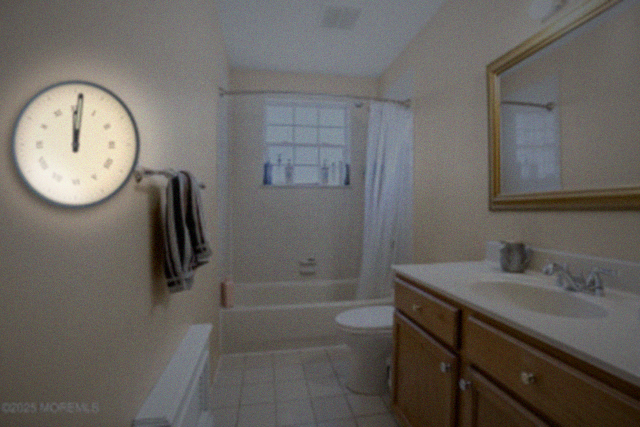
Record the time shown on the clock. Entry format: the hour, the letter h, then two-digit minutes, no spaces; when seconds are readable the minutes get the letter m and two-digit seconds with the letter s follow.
12h01
